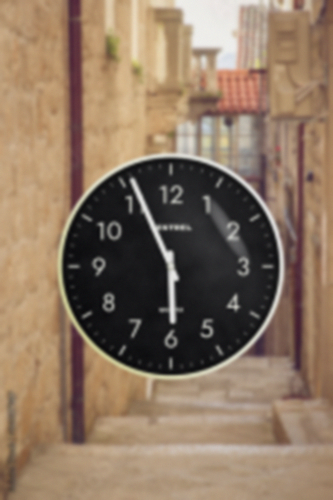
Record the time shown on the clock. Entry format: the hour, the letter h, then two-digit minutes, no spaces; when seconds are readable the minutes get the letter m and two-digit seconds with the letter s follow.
5h56
